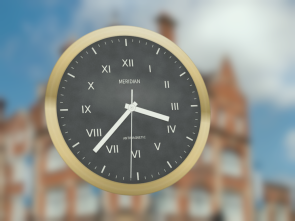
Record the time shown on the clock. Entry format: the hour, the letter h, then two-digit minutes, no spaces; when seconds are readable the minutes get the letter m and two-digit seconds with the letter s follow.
3h37m31s
